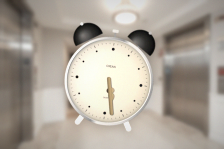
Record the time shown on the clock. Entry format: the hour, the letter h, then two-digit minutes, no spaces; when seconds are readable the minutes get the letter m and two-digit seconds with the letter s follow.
5h28
